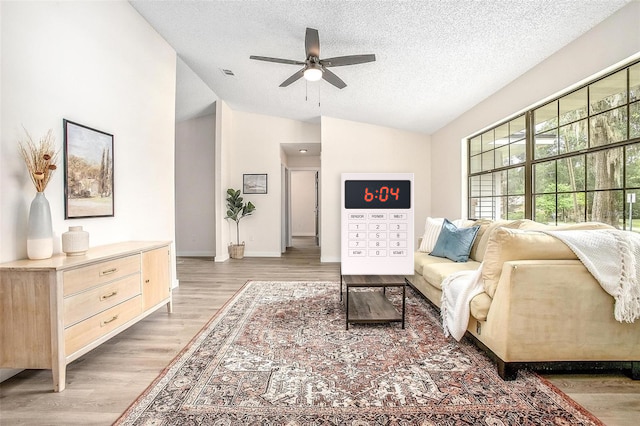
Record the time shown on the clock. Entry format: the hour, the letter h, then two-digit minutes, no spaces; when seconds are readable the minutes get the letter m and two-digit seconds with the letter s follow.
6h04
